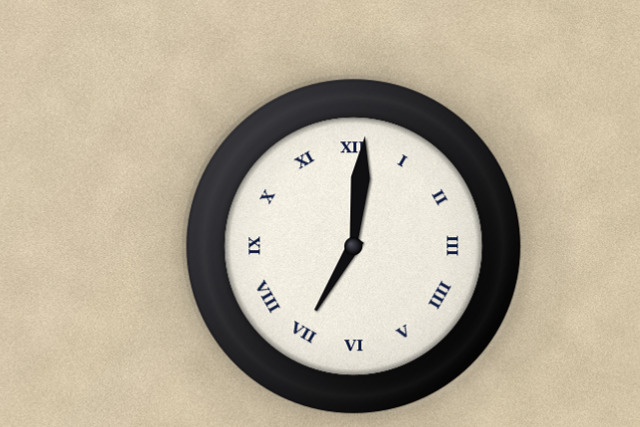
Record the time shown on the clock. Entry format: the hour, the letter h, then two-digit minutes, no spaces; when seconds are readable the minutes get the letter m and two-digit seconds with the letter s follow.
7h01
